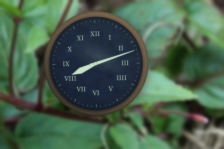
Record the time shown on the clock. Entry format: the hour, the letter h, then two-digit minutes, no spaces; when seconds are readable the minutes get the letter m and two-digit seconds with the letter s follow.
8h12
